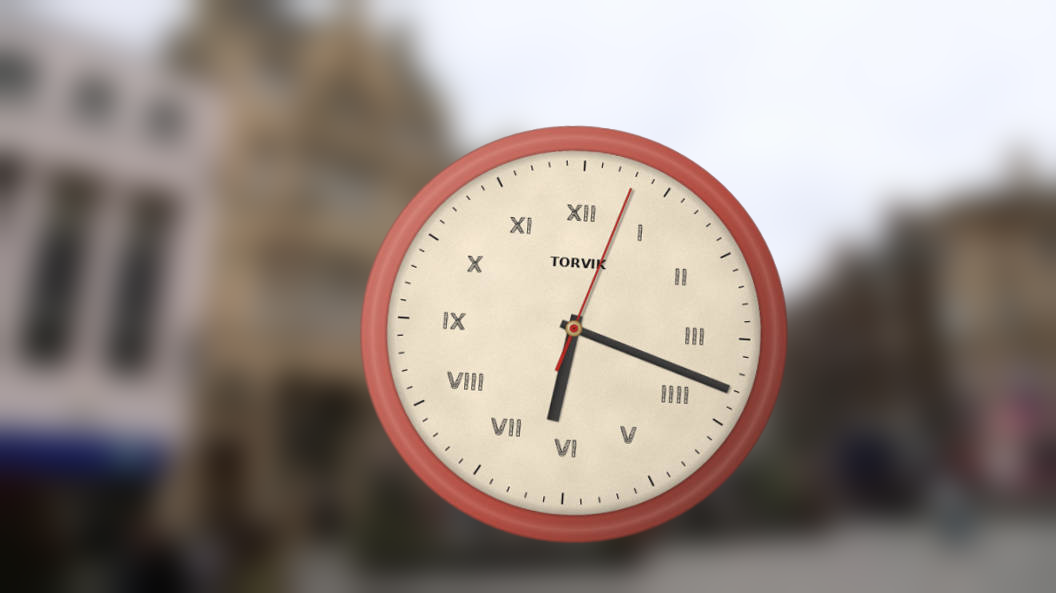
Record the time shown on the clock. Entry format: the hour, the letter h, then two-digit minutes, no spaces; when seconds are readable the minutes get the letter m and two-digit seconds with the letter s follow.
6h18m03s
